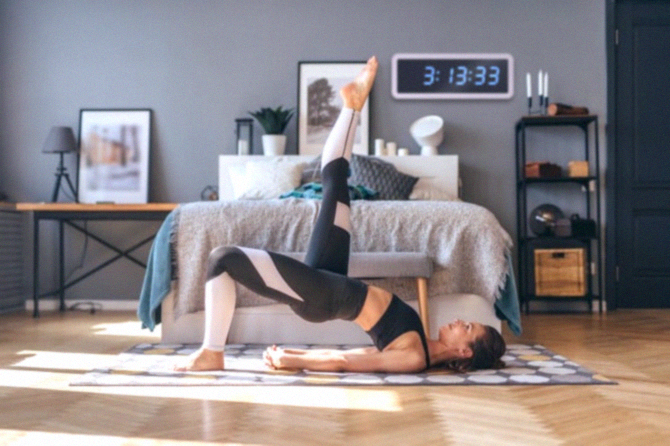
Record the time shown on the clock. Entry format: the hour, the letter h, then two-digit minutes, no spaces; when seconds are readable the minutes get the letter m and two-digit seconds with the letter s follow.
3h13m33s
